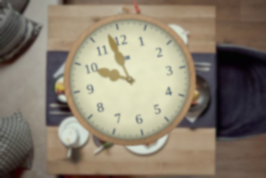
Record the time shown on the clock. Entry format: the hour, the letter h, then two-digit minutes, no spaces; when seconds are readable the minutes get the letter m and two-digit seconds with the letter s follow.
9h58
